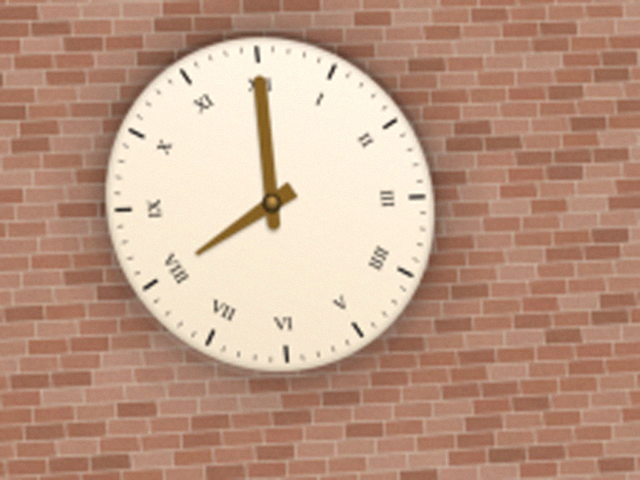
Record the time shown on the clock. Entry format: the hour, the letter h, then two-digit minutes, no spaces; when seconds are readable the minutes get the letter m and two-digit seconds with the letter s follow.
8h00
